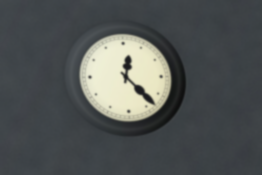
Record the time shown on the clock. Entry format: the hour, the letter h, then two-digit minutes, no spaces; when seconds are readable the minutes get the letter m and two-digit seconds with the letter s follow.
12h23
